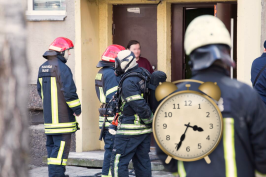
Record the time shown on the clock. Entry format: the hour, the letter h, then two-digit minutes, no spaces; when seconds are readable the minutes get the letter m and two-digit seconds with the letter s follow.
3h34
